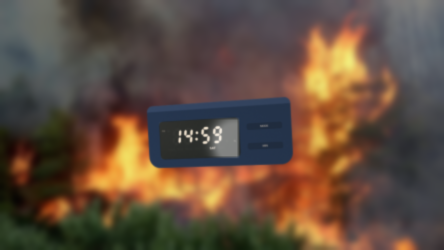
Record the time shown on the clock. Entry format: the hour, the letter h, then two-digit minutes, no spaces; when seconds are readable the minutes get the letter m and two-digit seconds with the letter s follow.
14h59
